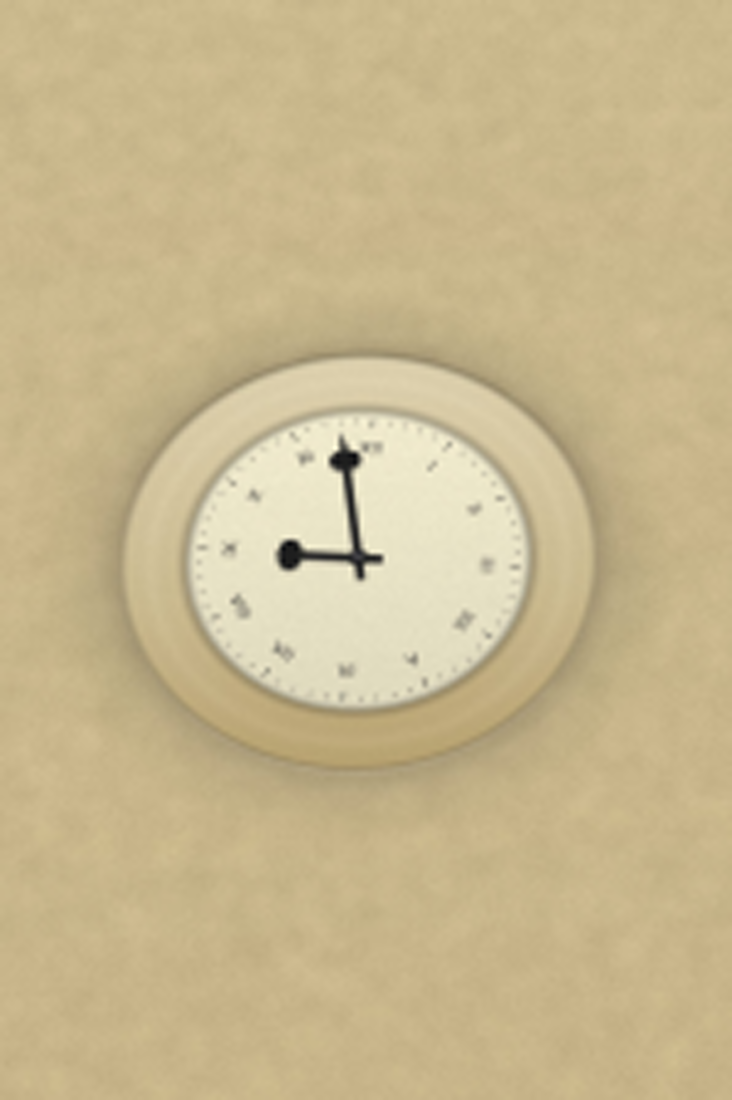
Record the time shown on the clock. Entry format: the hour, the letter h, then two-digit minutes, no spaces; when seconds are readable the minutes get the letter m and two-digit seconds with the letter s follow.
8h58
